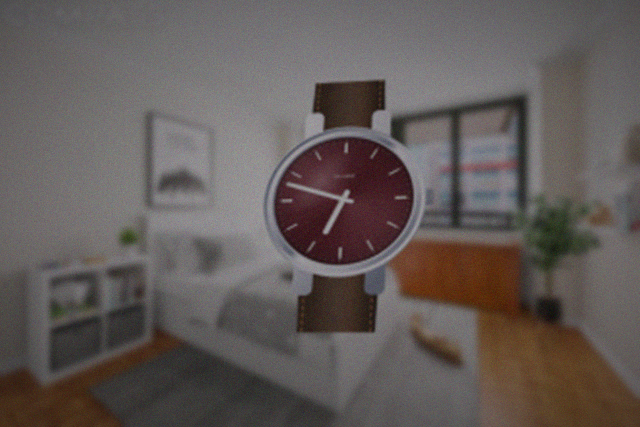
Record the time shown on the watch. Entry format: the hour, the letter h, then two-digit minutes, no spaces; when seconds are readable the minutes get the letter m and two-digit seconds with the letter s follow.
6h48
